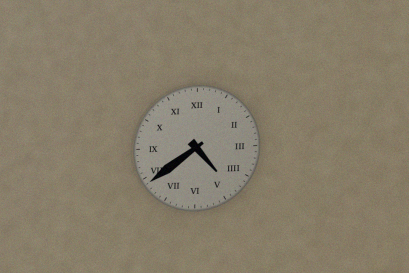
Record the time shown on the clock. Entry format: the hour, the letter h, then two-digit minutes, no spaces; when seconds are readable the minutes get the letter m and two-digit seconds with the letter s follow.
4h39
